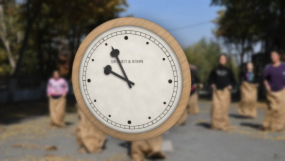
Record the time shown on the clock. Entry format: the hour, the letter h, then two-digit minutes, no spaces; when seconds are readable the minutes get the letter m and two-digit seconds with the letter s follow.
9h56
